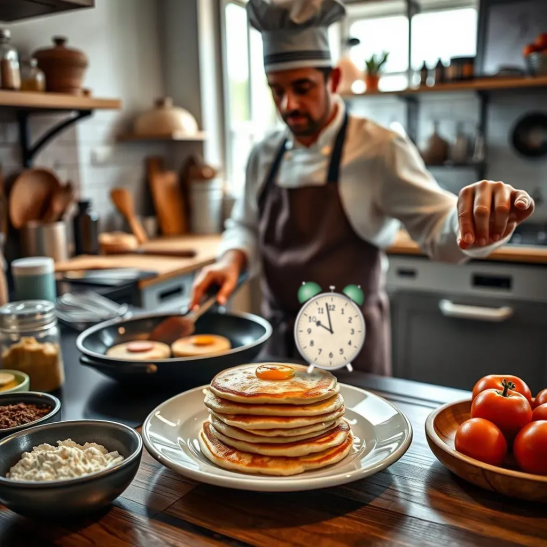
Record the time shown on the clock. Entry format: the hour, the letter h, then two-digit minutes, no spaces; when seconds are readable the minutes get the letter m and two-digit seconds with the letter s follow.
9h58
